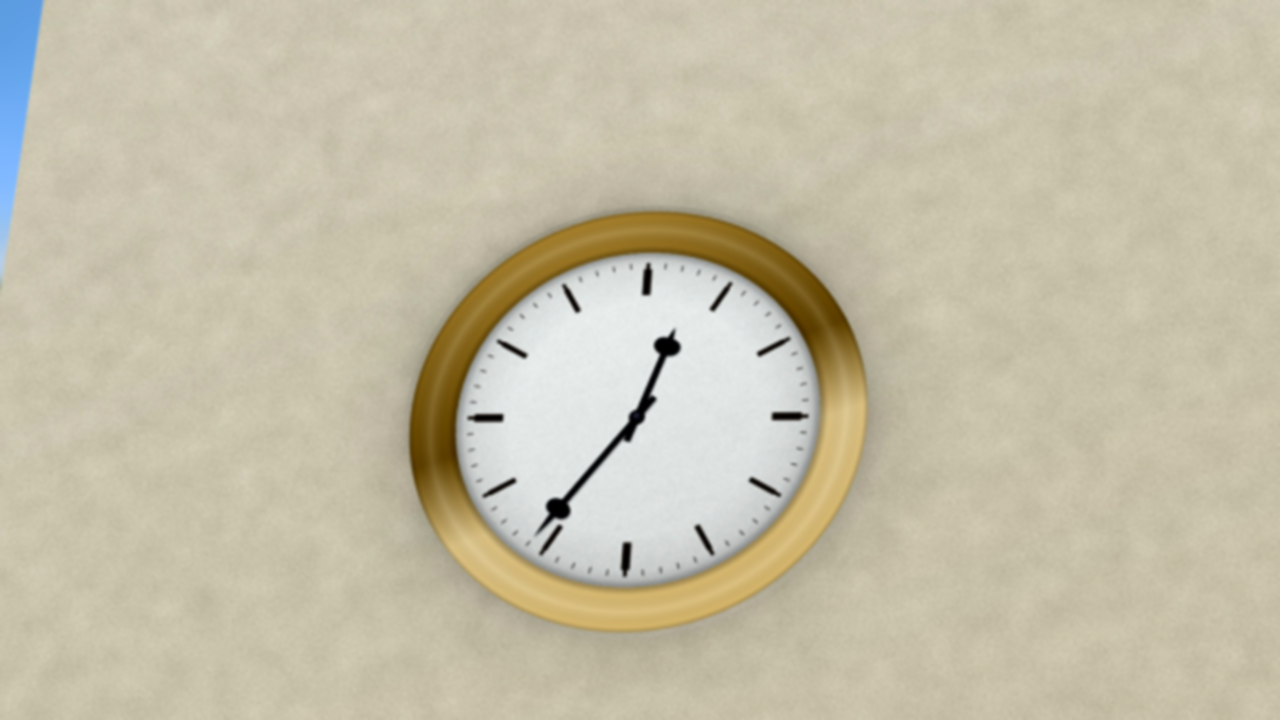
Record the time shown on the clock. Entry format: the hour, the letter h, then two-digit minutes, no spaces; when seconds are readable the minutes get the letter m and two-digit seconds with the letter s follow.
12h36
